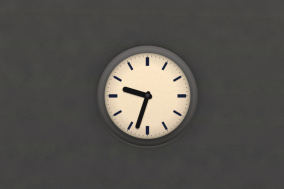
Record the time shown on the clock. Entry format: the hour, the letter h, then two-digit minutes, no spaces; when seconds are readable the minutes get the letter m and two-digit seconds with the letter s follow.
9h33
